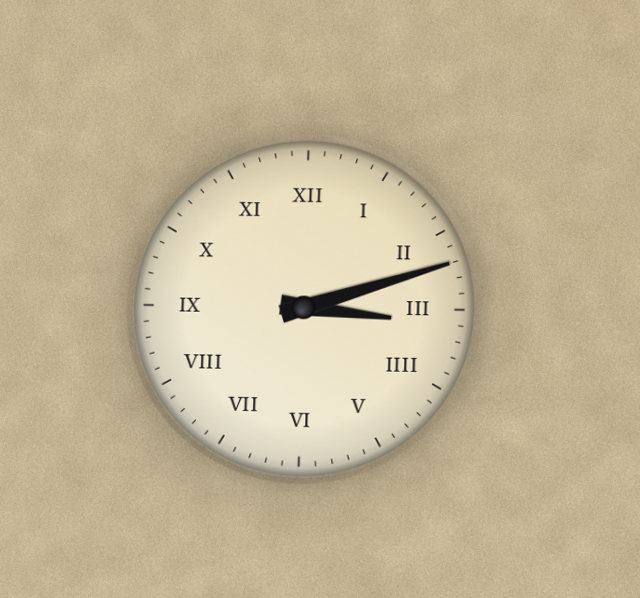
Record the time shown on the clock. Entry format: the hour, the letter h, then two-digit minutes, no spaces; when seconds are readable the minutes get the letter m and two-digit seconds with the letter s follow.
3h12
